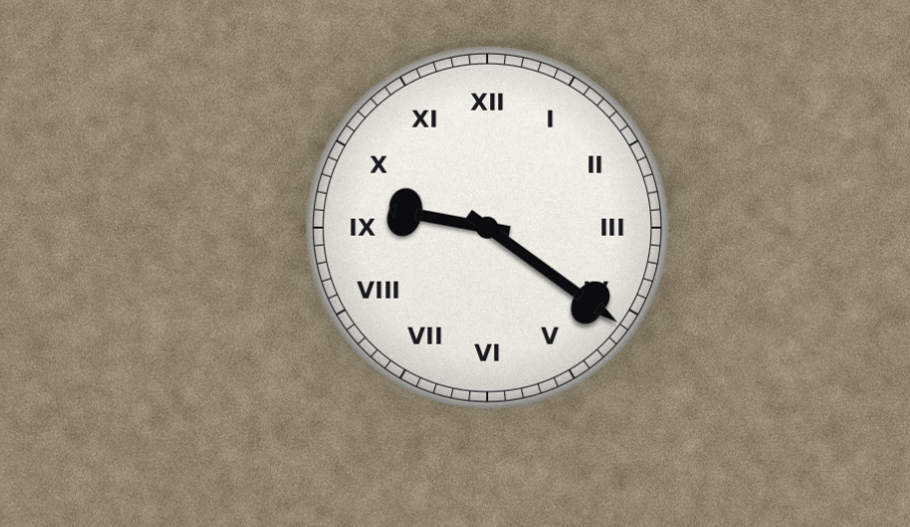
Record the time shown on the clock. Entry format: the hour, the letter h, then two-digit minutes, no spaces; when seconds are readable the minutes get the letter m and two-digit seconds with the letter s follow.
9h21
